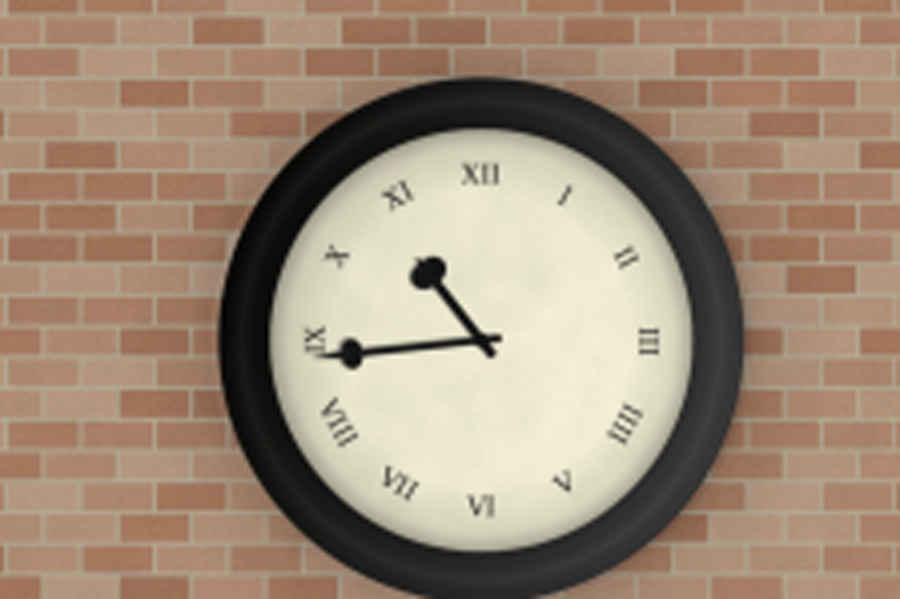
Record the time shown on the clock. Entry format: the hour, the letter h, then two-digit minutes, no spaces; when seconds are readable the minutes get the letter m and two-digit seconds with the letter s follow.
10h44
